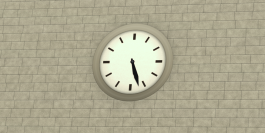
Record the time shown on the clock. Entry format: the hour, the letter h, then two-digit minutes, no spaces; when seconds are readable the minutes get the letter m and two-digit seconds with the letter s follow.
5h27
